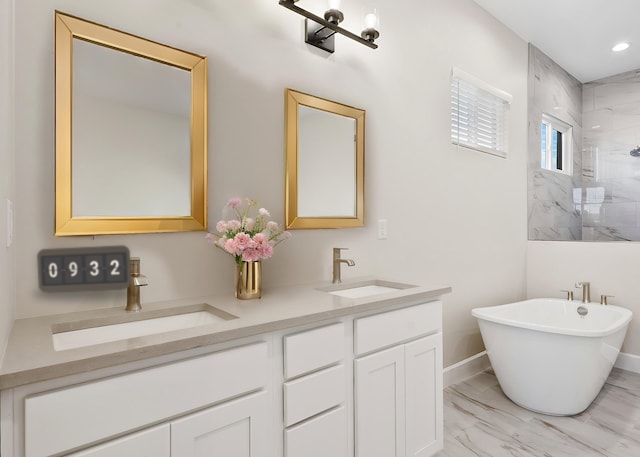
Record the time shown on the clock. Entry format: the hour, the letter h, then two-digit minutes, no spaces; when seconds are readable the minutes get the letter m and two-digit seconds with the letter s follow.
9h32
